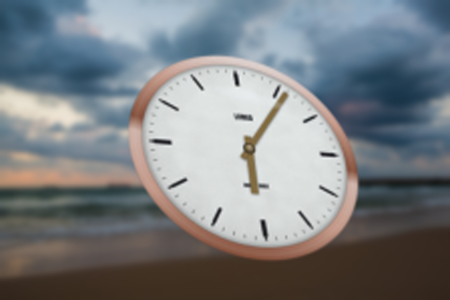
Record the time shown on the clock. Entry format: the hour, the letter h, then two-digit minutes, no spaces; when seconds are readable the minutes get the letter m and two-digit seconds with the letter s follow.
6h06
